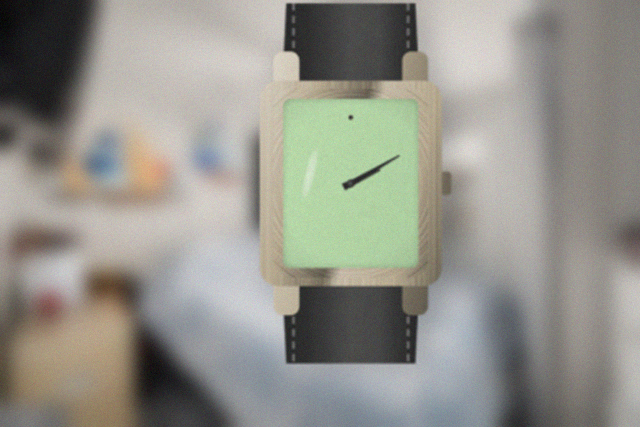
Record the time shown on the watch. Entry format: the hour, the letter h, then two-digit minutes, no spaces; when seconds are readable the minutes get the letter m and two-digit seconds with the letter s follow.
2h10
